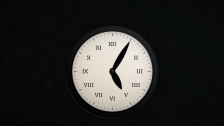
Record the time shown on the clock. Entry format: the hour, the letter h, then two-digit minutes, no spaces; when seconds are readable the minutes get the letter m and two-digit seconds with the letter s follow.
5h05
